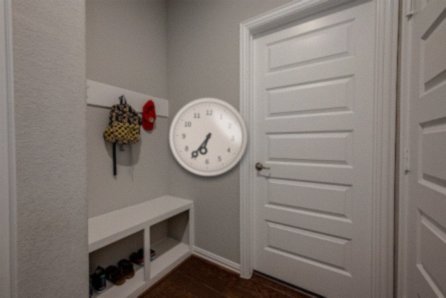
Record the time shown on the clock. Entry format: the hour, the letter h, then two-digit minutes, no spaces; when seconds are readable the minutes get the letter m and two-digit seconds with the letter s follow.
6h36
